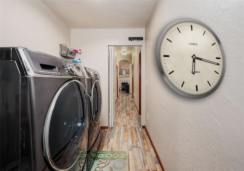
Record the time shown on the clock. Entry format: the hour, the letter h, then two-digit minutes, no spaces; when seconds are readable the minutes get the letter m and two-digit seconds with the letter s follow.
6h17
